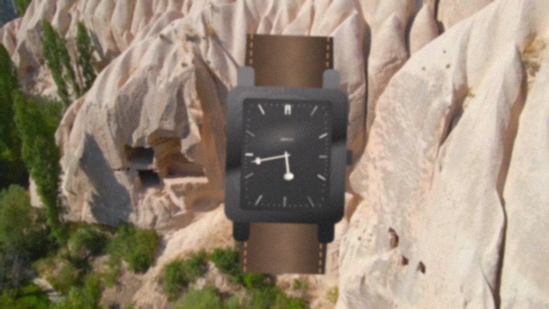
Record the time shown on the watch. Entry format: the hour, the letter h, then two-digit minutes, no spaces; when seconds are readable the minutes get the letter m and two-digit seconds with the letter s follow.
5h43
